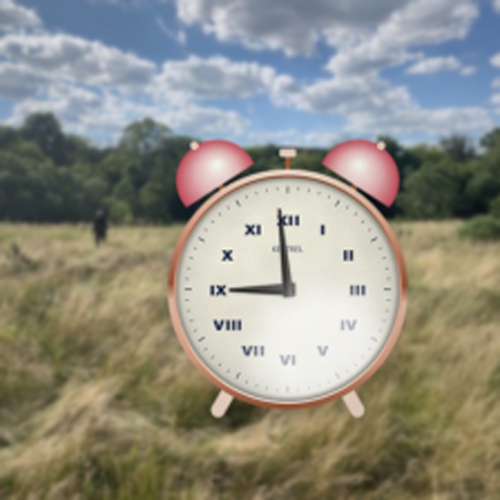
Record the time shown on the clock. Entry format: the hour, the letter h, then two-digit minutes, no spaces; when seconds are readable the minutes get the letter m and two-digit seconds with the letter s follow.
8h59
